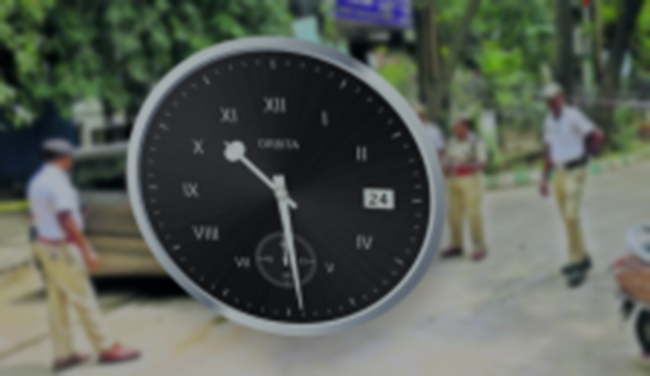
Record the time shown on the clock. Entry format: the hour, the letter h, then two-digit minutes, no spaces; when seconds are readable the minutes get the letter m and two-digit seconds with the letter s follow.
10h29
